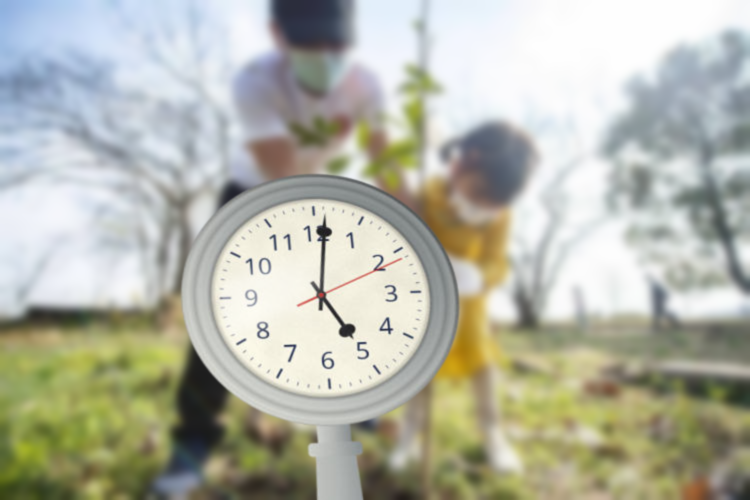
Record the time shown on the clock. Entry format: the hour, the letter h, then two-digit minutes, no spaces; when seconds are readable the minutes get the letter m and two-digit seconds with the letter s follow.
5h01m11s
